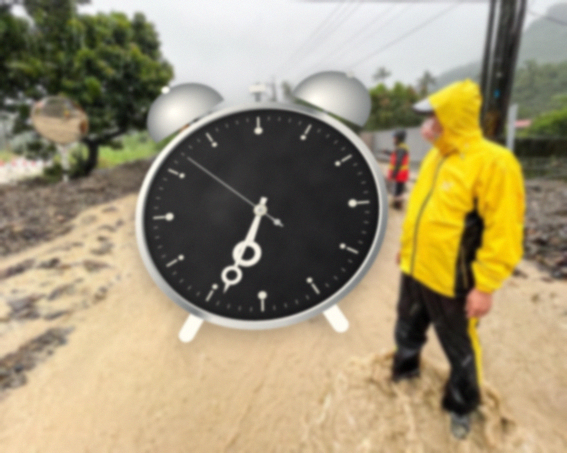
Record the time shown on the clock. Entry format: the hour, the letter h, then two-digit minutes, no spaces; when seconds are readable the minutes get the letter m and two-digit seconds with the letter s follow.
6h33m52s
